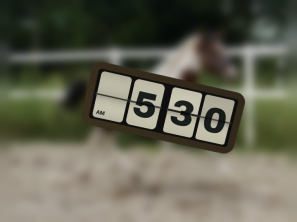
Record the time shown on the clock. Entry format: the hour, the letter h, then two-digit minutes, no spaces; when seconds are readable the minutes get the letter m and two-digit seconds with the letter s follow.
5h30
